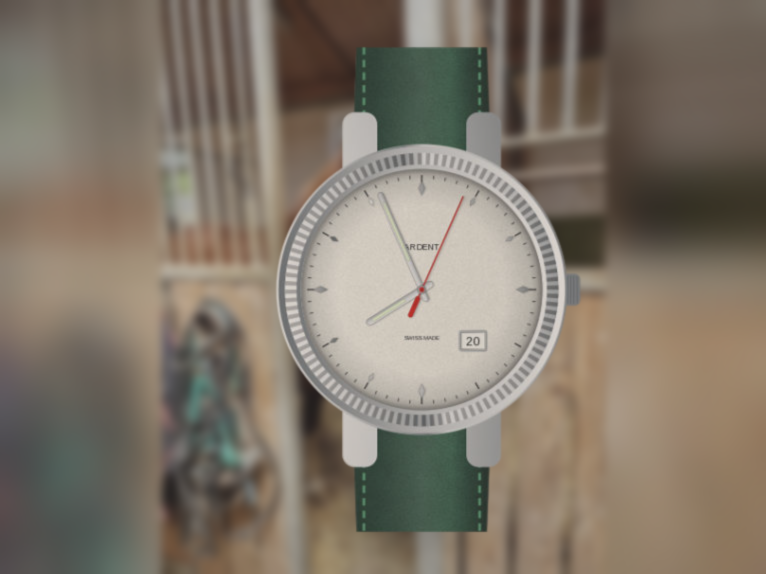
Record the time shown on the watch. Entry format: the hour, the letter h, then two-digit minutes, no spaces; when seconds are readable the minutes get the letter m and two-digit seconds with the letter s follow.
7h56m04s
